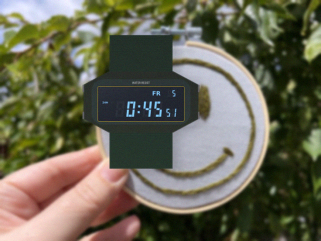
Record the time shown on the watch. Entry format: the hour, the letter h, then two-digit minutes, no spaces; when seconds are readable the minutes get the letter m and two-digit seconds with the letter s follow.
0h45m51s
